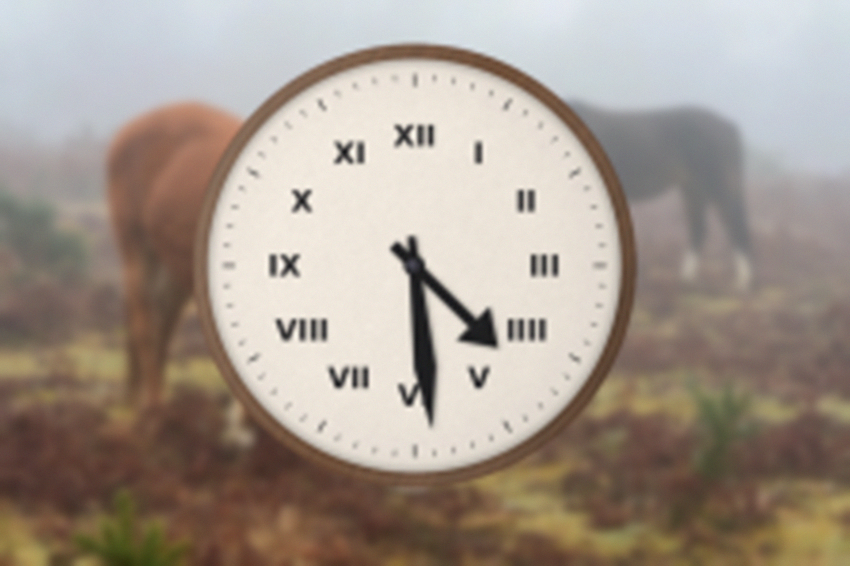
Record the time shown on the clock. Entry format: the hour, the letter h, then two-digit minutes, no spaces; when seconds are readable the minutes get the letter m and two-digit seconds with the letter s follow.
4h29
